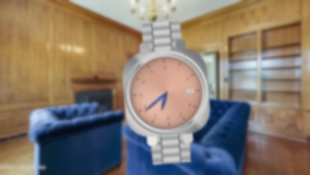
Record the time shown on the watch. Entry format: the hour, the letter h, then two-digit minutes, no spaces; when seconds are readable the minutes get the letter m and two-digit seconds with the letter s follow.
6h39
